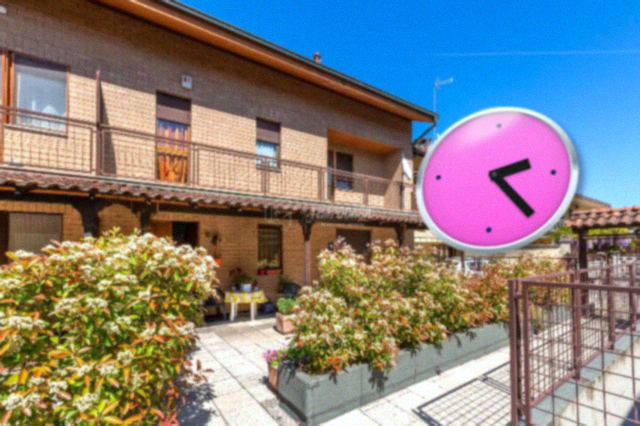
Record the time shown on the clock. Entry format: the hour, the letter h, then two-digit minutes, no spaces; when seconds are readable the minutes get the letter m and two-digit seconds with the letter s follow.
2h23
